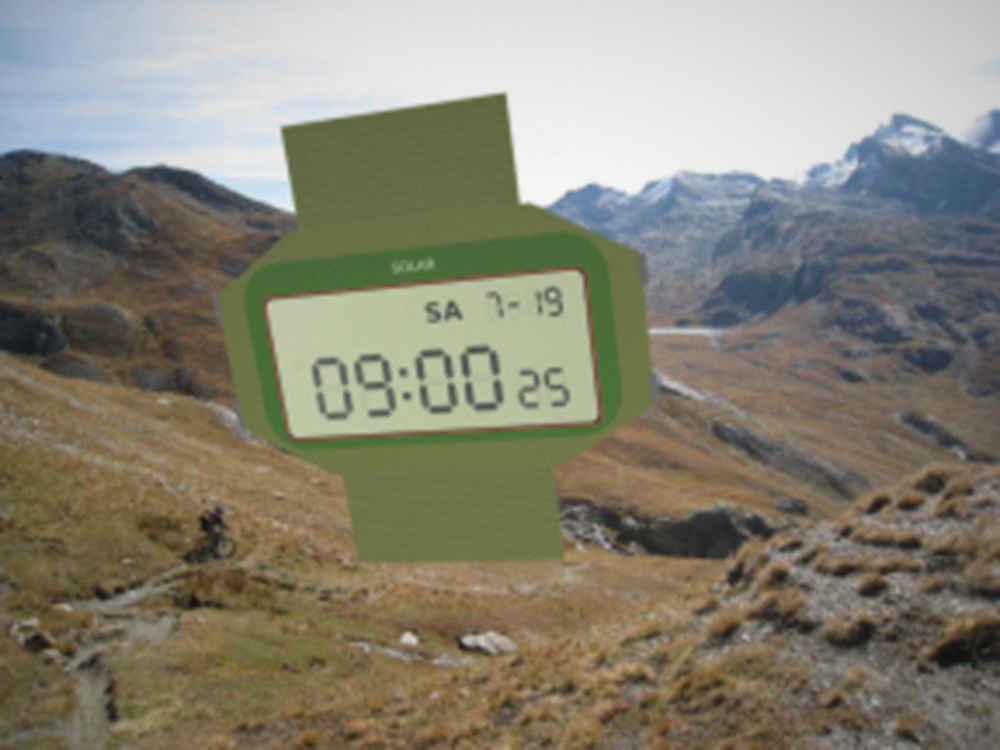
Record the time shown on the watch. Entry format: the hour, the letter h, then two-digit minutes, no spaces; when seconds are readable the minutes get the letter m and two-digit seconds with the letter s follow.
9h00m25s
